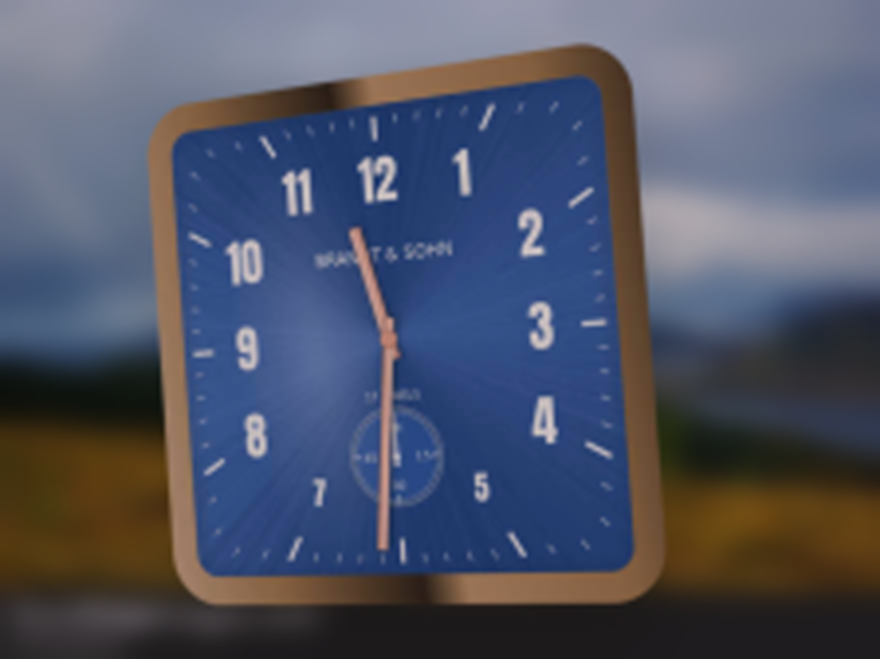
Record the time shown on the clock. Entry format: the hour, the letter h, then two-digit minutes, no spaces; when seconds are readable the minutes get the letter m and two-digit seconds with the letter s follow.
11h31
